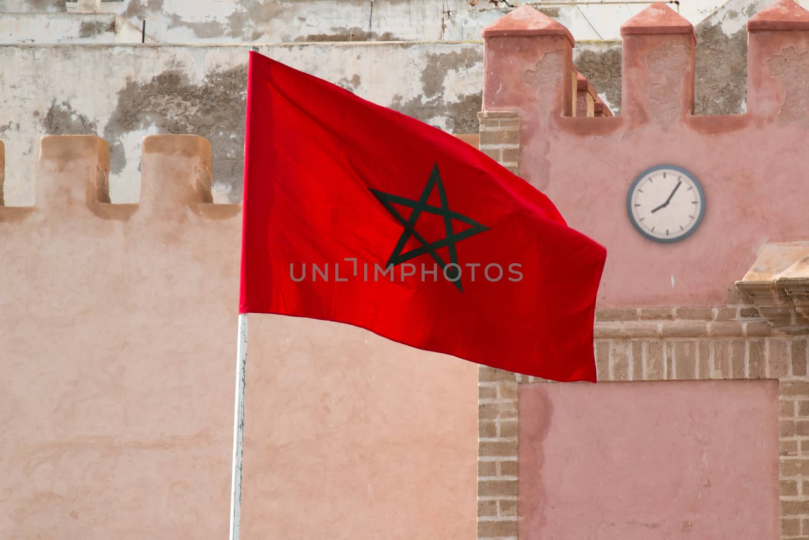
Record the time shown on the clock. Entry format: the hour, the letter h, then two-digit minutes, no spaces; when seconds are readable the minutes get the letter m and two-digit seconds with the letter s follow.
8h06
